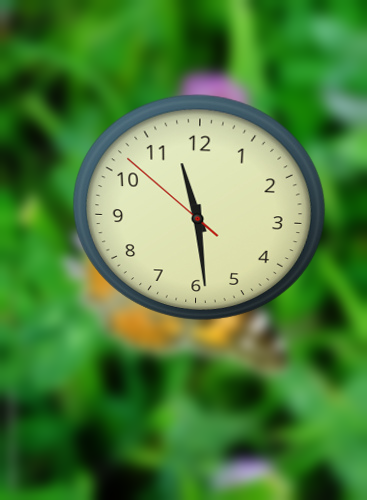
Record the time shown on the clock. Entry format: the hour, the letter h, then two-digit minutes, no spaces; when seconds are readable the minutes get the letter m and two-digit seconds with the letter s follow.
11h28m52s
